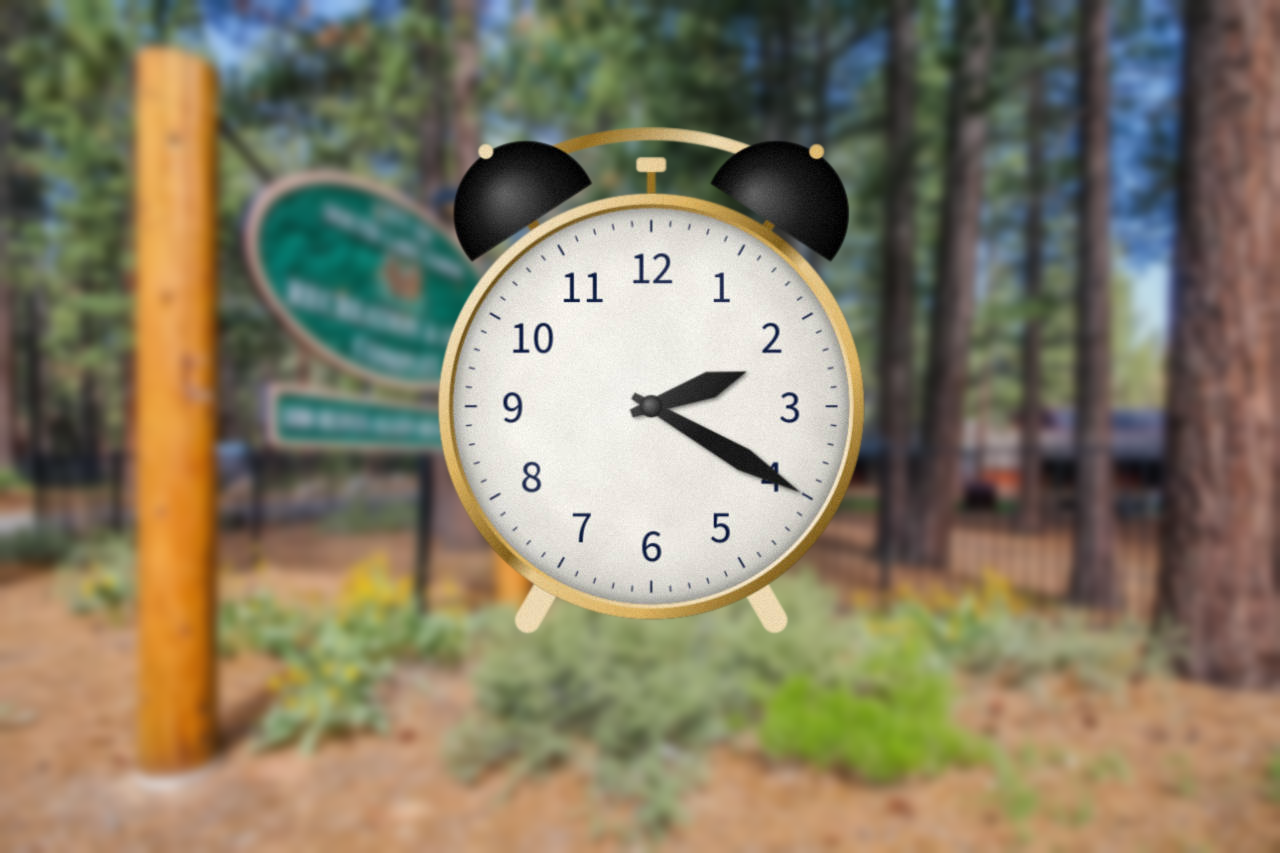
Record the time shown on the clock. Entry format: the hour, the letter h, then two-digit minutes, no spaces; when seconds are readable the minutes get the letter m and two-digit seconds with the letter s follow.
2h20
